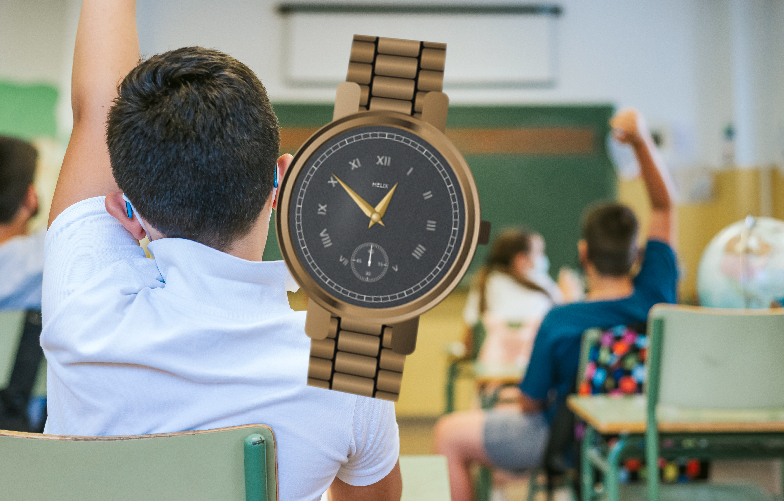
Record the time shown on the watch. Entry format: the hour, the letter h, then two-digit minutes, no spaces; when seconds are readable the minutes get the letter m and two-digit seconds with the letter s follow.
12h51
